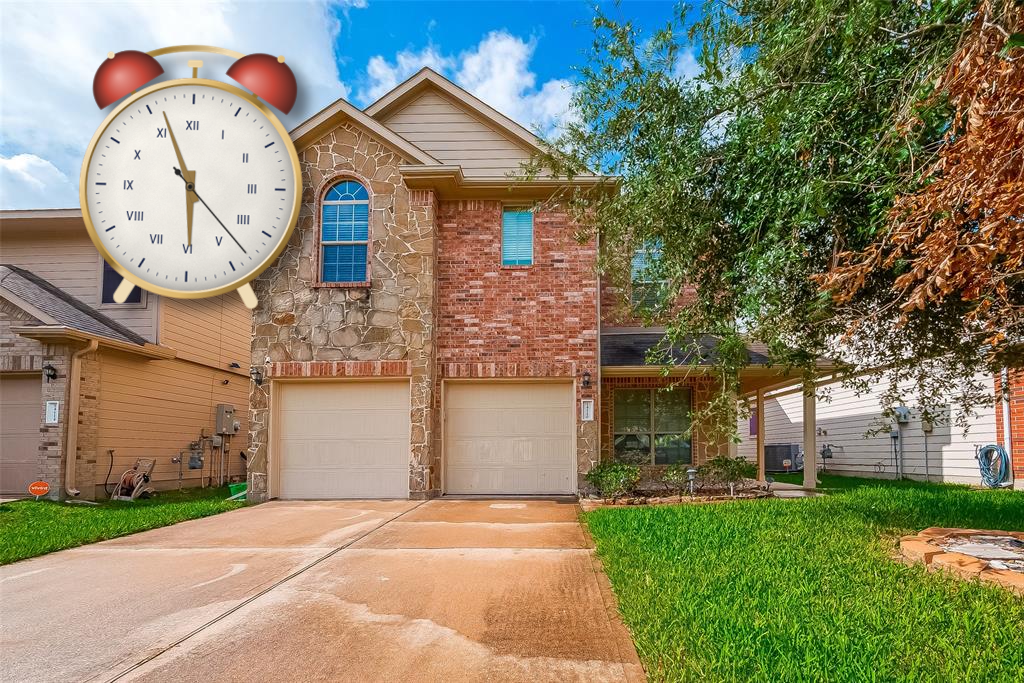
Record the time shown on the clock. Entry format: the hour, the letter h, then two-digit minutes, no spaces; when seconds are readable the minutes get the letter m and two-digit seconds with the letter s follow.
5h56m23s
